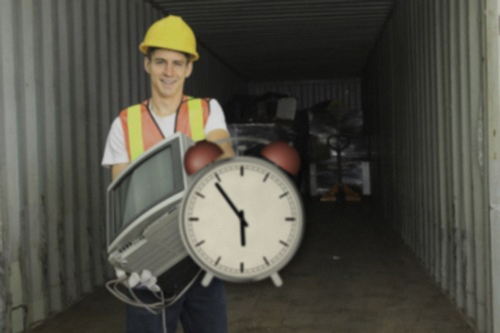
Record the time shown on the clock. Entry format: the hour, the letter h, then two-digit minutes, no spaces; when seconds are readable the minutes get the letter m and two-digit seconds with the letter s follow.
5h54
